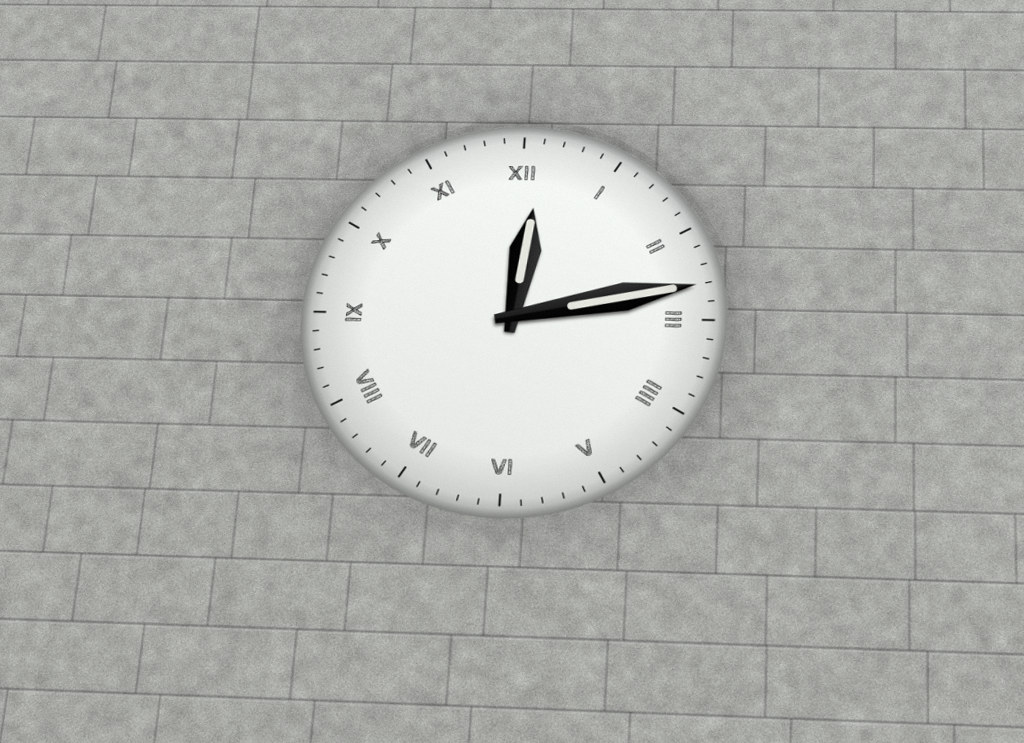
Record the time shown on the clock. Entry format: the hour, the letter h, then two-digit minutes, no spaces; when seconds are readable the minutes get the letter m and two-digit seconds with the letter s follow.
12h13
